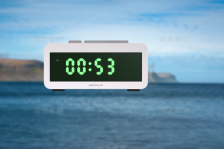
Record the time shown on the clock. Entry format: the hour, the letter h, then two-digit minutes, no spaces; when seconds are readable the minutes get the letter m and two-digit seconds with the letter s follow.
0h53
